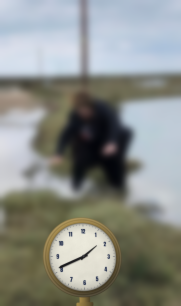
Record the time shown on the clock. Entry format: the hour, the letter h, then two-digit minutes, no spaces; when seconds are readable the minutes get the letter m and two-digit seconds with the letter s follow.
1h41
